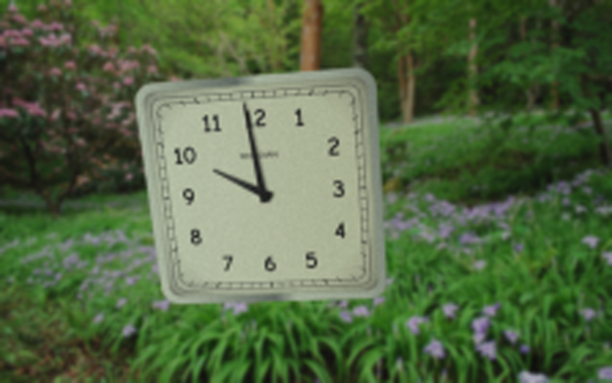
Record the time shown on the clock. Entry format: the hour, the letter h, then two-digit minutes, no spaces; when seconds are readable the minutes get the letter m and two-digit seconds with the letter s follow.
9h59
